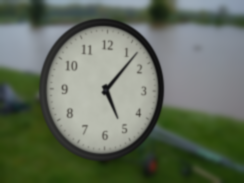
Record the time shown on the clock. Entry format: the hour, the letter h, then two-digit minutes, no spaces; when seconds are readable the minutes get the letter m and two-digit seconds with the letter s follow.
5h07
